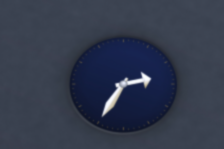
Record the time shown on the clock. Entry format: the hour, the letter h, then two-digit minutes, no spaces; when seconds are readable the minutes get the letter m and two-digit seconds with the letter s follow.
2h35
